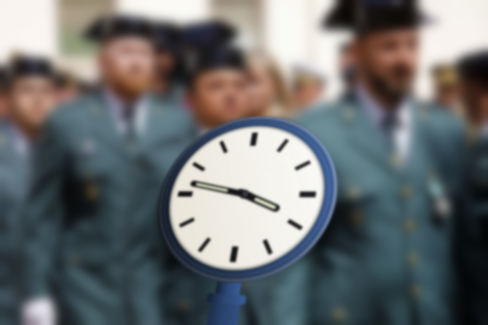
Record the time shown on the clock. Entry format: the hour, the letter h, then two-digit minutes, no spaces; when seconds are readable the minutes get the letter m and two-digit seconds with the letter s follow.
3h47
